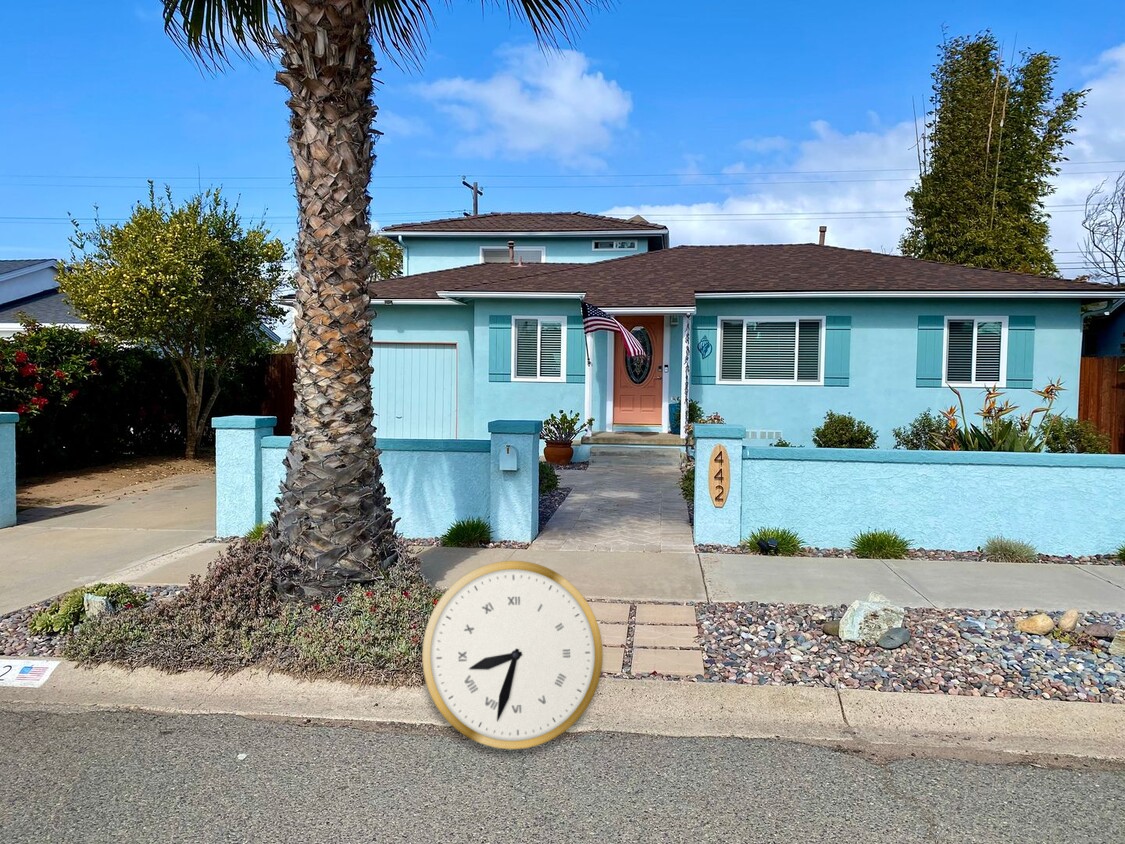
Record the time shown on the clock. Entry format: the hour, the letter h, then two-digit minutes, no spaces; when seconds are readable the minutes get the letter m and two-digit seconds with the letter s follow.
8h33
